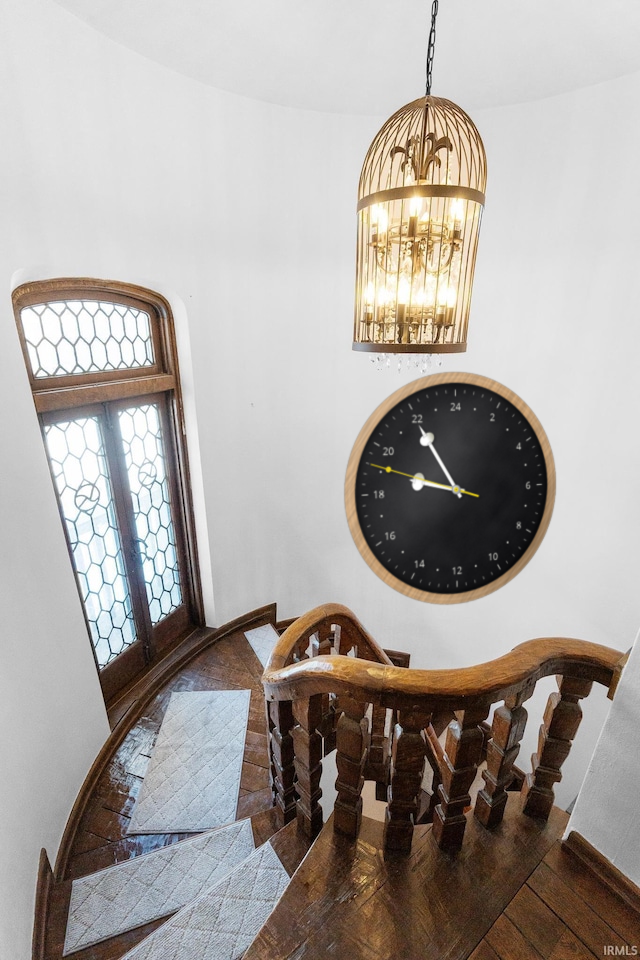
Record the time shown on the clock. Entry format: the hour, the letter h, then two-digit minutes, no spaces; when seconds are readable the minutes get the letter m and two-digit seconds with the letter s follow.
18h54m48s
